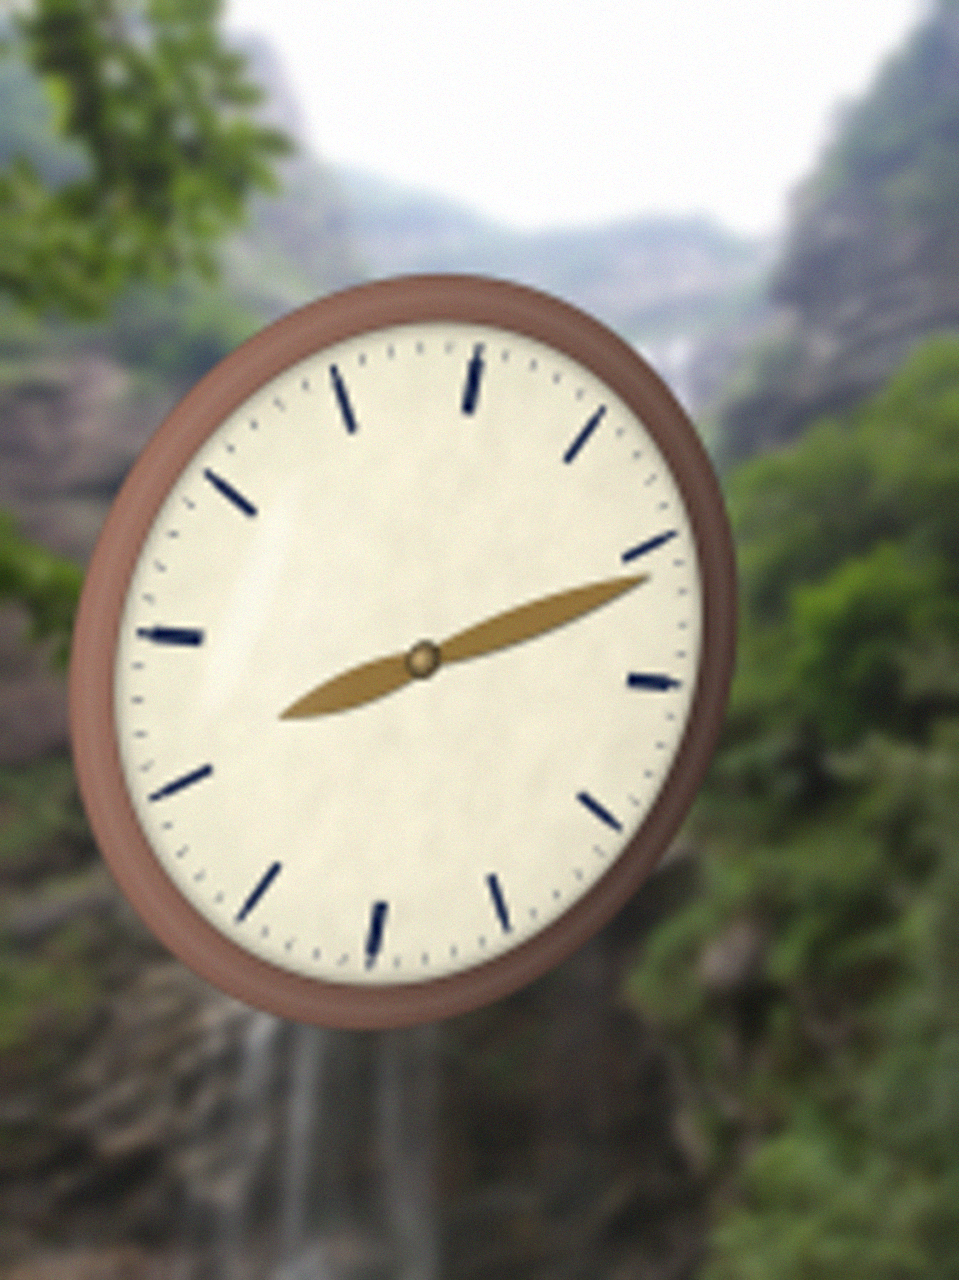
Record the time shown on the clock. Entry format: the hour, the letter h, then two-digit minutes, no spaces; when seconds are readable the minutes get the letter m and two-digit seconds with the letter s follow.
8h11
